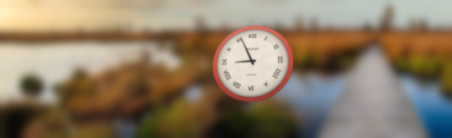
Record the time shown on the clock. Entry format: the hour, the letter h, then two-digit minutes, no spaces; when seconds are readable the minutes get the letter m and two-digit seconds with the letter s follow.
8h56
